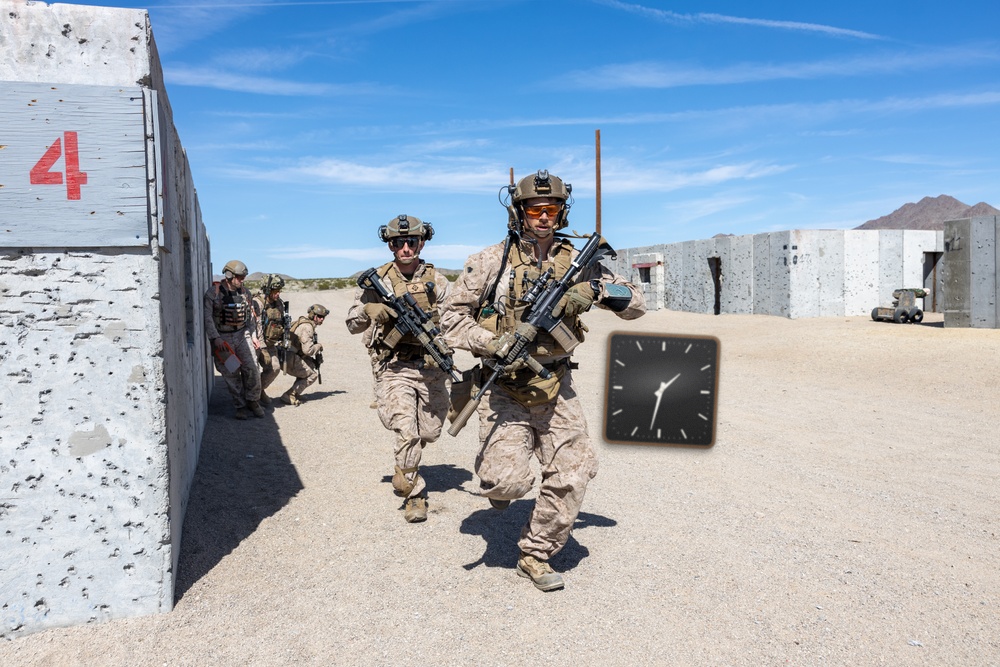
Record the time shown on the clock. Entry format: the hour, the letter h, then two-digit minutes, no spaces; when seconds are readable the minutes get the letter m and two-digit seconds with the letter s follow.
1h32
